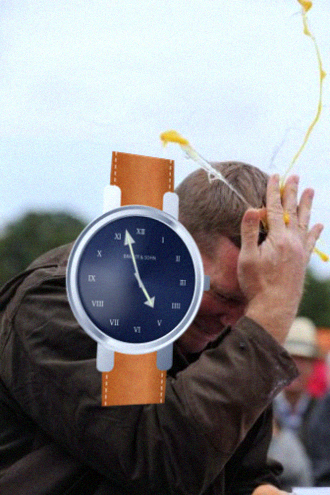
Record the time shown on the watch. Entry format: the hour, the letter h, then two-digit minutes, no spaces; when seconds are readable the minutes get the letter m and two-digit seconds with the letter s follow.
4h57
